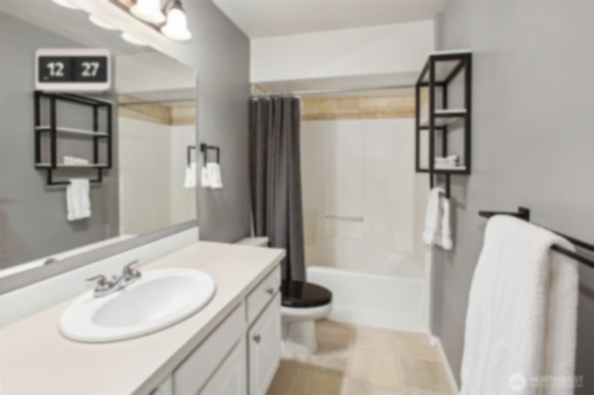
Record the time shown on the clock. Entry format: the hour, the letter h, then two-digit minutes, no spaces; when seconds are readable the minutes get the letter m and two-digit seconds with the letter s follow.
12h27
